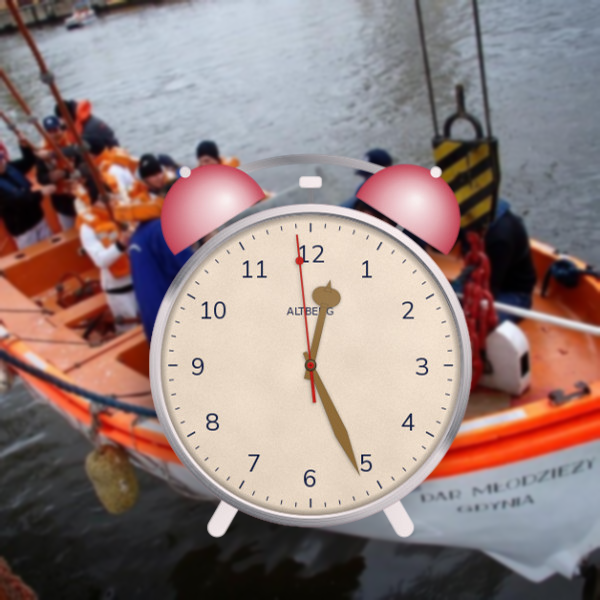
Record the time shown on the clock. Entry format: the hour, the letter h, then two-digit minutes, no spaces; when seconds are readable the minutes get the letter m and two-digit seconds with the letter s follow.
12h25m59s
